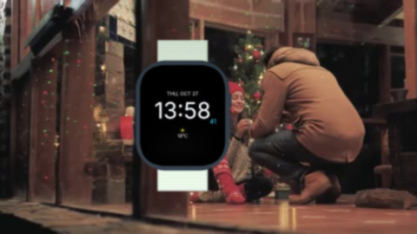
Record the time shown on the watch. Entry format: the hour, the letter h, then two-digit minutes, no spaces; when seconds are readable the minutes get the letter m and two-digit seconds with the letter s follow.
13h58
